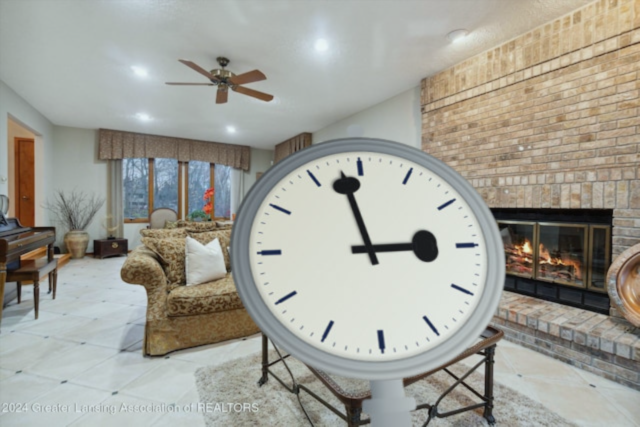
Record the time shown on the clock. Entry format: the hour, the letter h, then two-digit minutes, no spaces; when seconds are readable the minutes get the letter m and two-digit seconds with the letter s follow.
2h58
